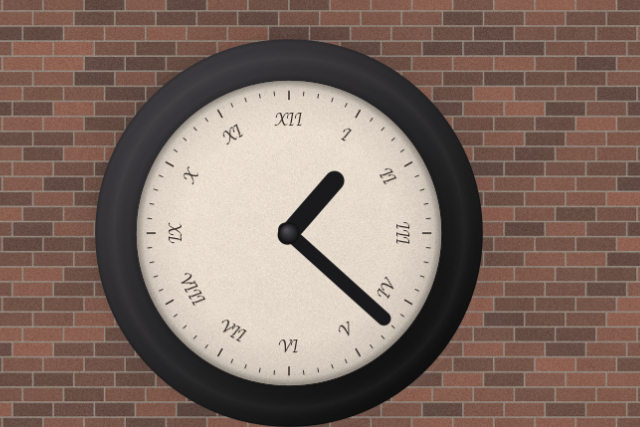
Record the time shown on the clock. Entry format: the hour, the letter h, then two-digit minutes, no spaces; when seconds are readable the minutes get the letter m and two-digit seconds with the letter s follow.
1h22
